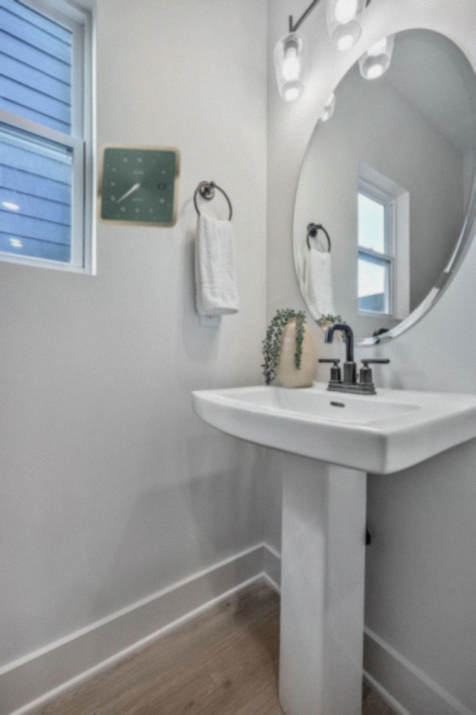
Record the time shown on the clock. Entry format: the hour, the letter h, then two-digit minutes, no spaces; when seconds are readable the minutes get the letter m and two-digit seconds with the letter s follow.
7h38
